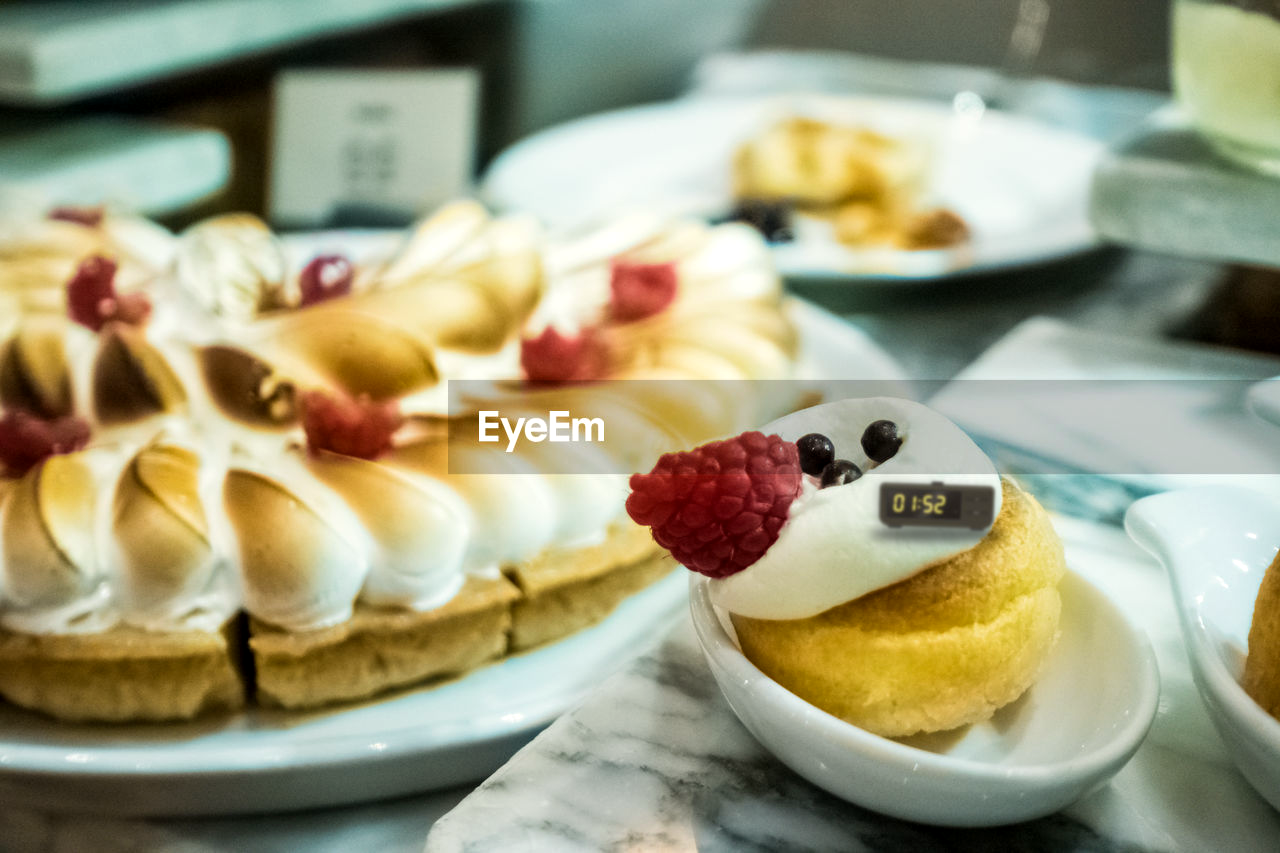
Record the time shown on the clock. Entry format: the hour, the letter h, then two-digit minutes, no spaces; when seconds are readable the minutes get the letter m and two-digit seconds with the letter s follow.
1h52
